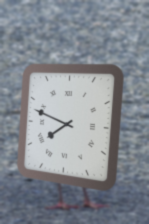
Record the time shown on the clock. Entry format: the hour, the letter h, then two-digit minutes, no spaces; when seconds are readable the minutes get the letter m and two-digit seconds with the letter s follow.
7h48
